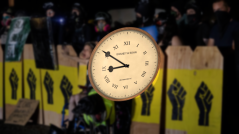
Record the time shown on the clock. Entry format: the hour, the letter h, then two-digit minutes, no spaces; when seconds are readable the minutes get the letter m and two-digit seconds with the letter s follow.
8h51
